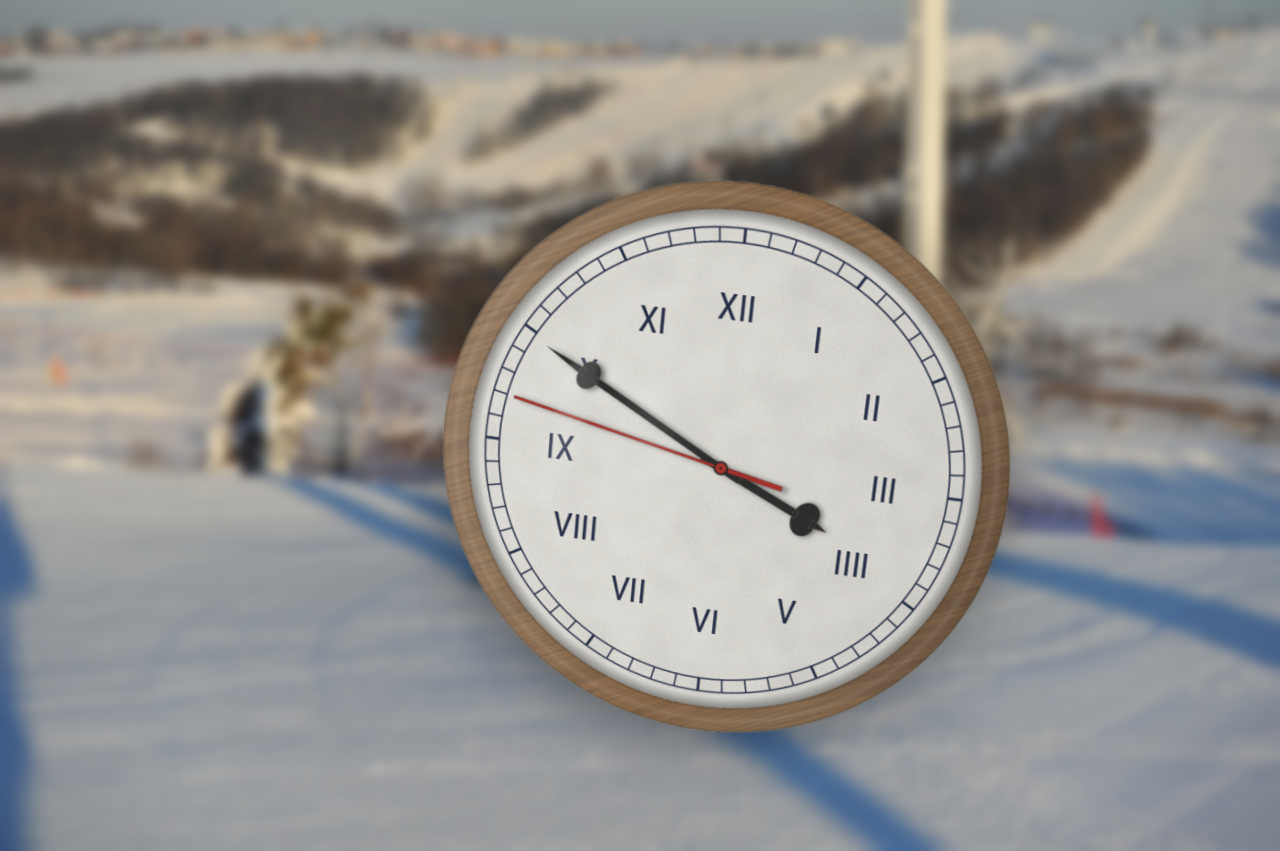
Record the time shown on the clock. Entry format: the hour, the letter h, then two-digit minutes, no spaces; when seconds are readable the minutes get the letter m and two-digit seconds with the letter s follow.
3h49m47s
